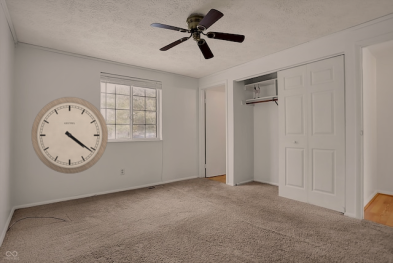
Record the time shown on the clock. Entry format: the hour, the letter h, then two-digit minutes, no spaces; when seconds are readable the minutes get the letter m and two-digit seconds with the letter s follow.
4h21
